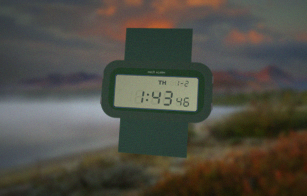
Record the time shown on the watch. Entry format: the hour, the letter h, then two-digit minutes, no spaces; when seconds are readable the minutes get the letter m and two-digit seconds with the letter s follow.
1h43m46s
